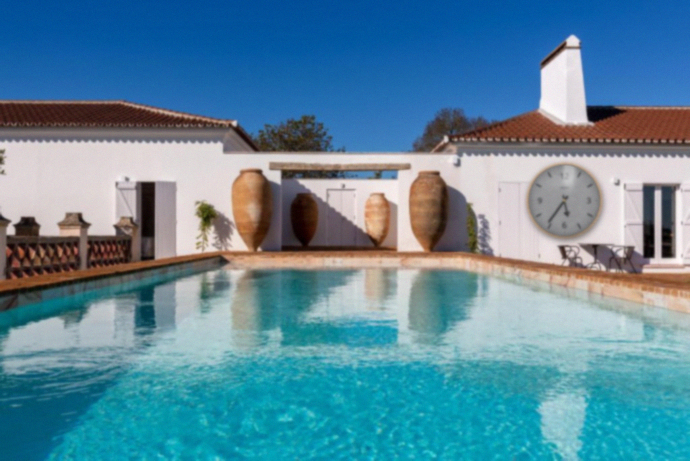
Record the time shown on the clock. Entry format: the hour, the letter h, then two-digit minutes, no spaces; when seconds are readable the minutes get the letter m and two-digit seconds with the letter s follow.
5h36
